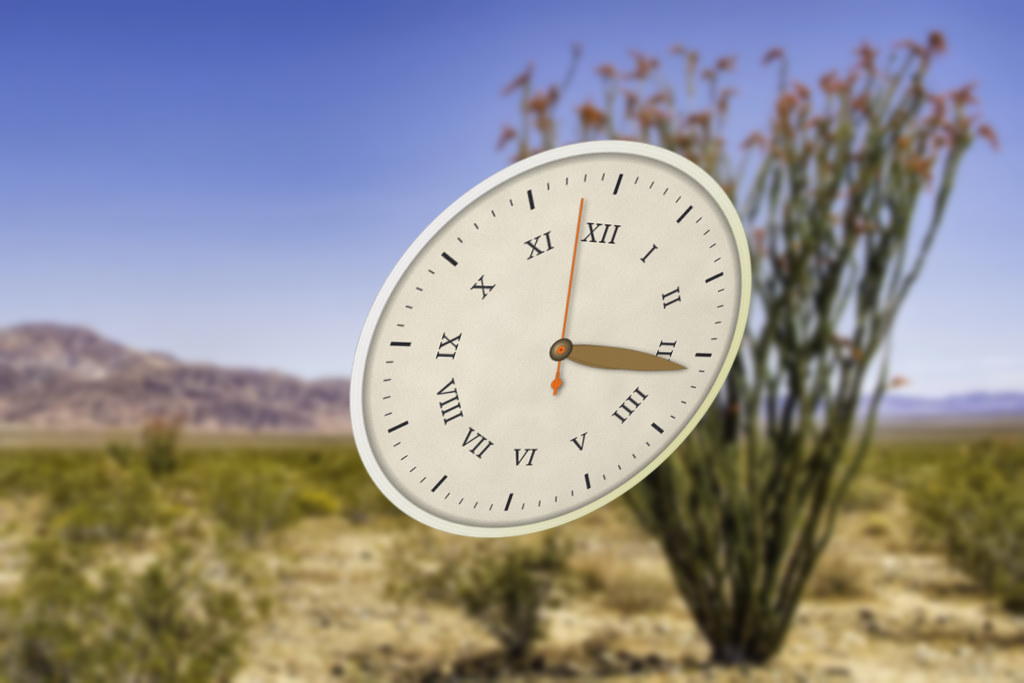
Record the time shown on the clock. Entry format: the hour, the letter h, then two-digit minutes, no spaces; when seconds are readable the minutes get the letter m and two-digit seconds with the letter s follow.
3h15m58s
